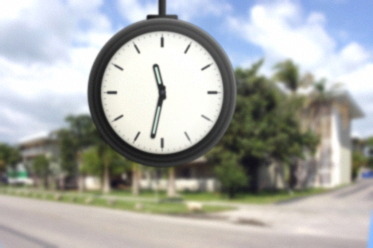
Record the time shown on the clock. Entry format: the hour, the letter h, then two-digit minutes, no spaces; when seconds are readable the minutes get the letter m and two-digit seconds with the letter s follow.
11h32
